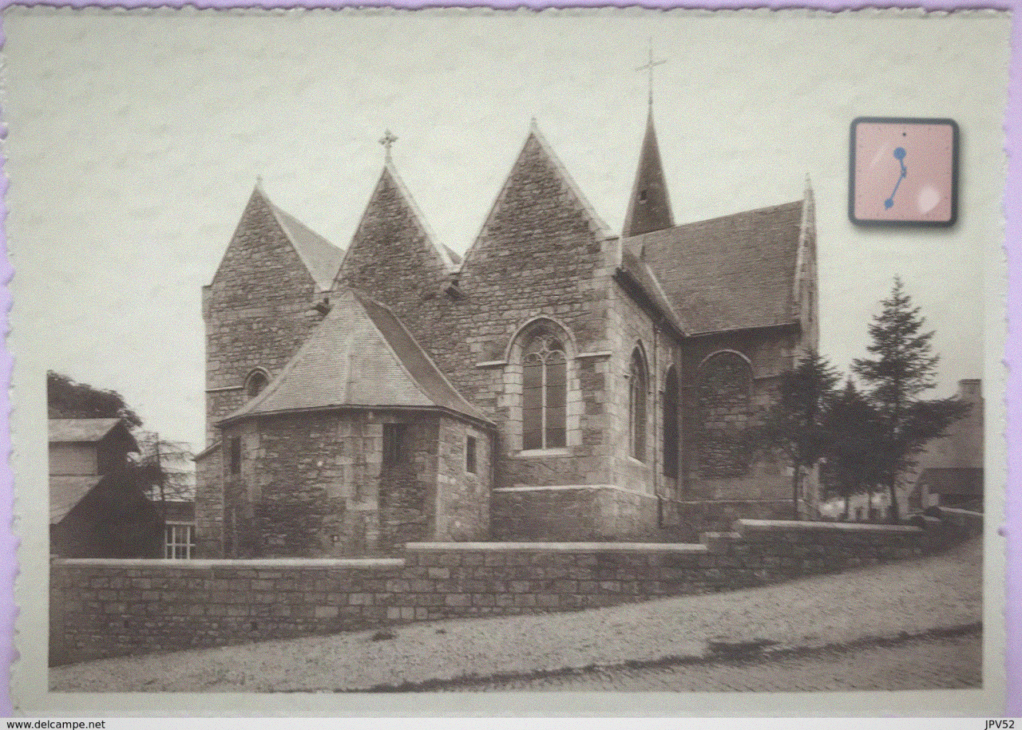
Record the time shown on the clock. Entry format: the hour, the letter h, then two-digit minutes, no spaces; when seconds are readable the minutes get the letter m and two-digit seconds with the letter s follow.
11h34
